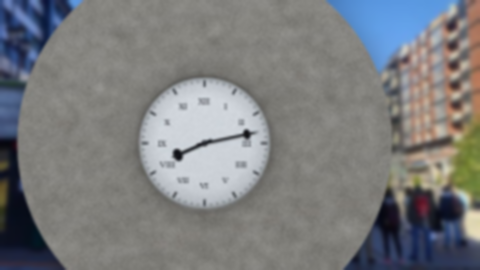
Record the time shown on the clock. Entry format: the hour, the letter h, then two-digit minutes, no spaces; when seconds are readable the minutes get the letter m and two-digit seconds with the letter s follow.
8h13
